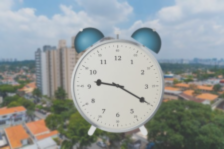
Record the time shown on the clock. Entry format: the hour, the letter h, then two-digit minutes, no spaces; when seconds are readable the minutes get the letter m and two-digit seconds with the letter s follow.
9h20
